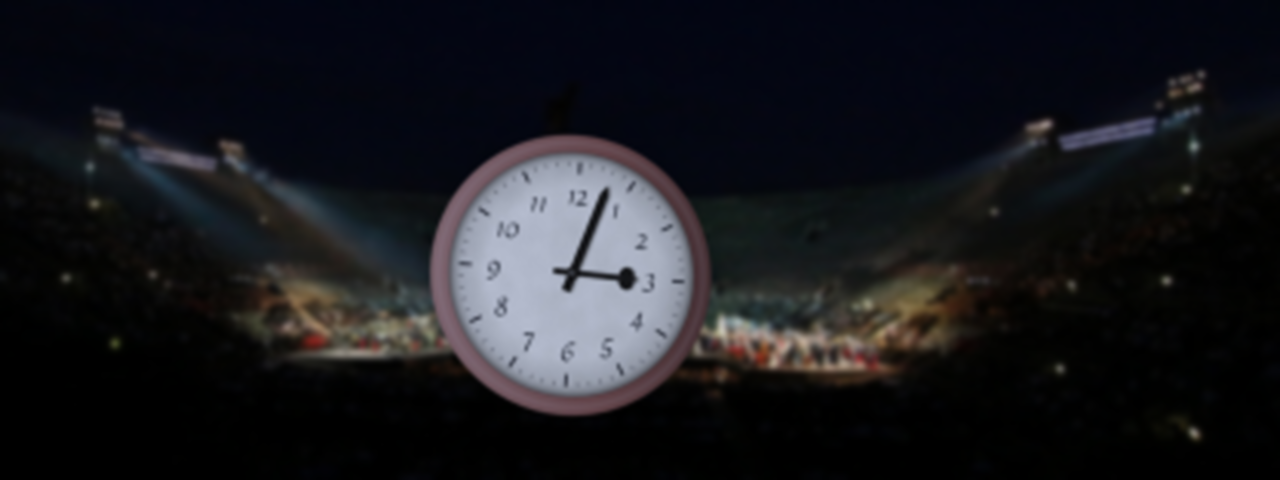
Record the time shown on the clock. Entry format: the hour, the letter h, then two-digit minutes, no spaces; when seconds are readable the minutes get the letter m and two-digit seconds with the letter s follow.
3h03
